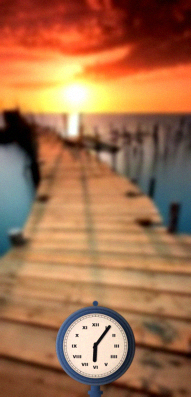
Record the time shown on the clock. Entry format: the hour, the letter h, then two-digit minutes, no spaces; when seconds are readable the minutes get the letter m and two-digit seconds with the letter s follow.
6h06
